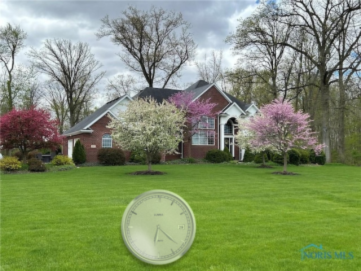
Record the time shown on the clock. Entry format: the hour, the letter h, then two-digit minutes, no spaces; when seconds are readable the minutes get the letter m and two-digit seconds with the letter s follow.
6h22
